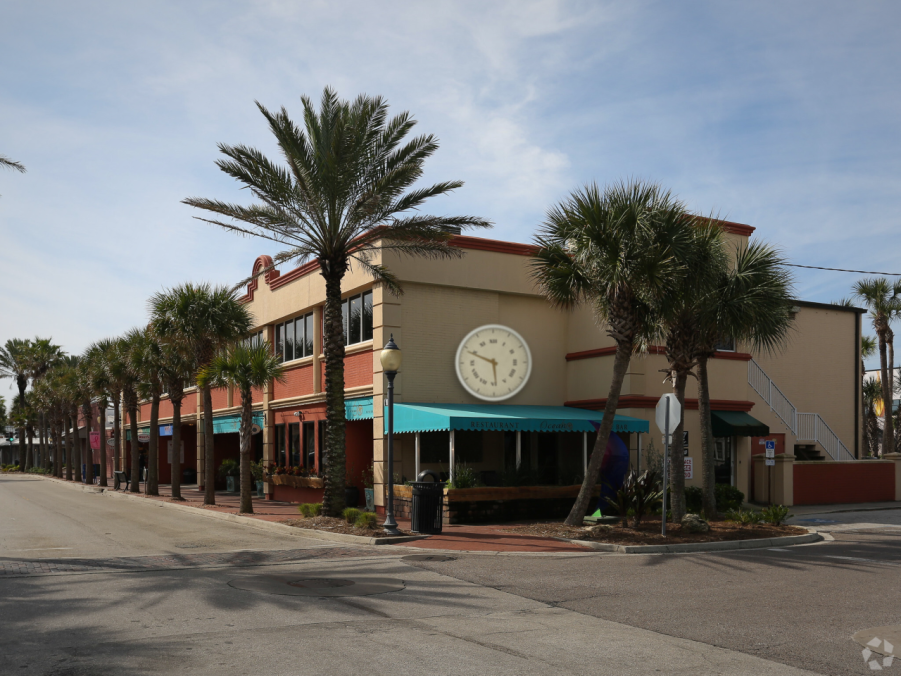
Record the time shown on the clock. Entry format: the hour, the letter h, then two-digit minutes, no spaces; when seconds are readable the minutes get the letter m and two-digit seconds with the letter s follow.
5h49
